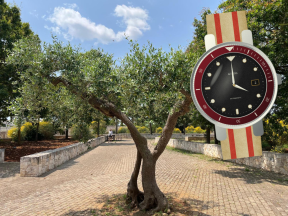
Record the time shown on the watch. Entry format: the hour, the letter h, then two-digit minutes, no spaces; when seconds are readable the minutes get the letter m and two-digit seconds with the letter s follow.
4h00
